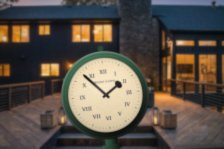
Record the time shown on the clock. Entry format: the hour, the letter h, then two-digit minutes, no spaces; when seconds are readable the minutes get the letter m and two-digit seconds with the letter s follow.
1h53
